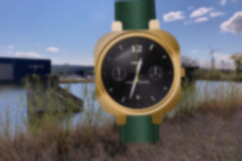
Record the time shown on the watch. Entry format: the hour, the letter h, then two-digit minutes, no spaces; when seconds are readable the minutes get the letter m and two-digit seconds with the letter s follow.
12h33
